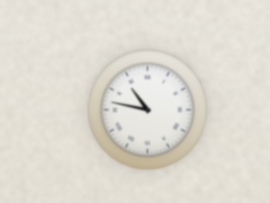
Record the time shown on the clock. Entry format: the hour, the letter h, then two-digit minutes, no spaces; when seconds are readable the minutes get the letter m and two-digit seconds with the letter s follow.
10h47
